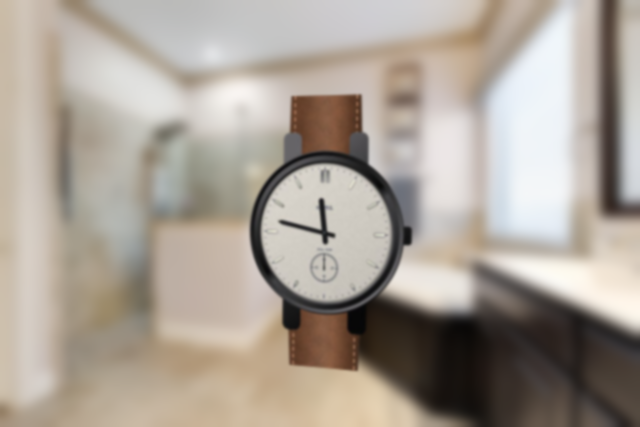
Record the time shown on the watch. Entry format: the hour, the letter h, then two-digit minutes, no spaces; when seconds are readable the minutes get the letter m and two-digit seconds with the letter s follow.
11h47
